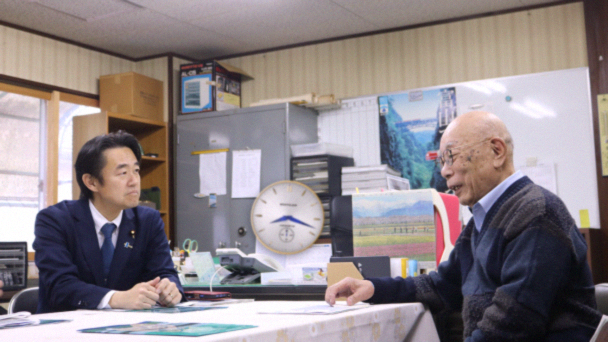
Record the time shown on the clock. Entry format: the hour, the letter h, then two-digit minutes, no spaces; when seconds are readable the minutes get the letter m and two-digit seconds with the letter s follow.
8h18
